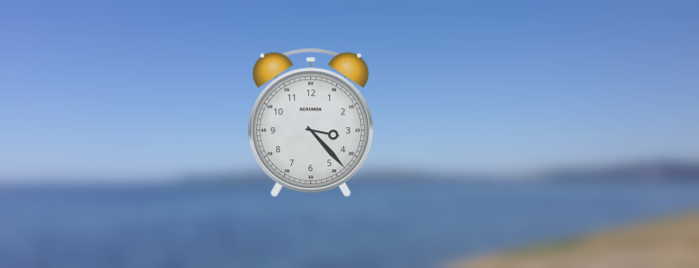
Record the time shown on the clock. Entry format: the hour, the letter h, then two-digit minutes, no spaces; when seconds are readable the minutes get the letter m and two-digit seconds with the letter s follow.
3h23
